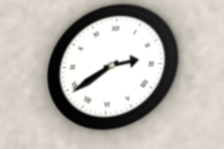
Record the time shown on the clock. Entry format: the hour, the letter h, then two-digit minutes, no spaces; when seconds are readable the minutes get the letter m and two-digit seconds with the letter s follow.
2h39
